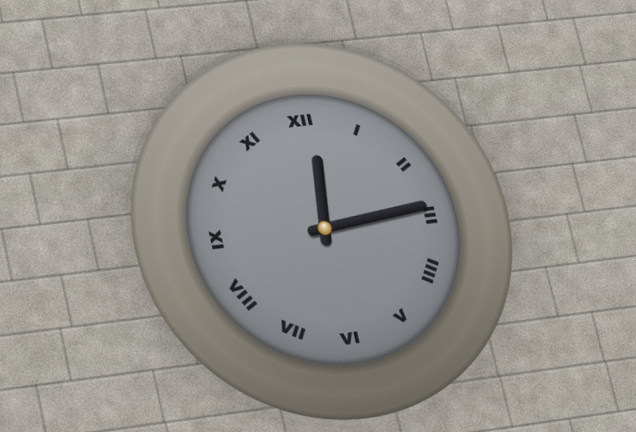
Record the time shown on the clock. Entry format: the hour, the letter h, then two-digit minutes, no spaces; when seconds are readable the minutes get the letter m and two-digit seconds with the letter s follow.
12h14
